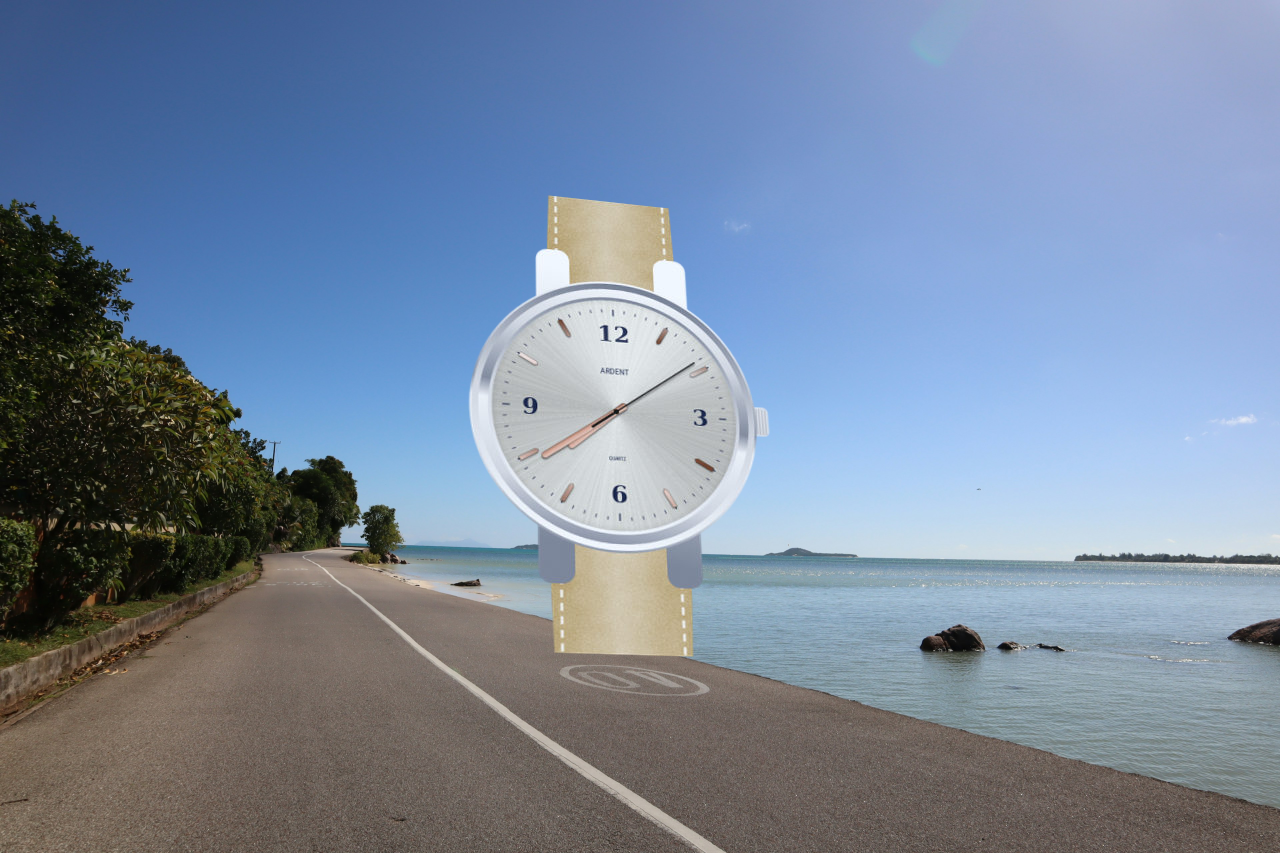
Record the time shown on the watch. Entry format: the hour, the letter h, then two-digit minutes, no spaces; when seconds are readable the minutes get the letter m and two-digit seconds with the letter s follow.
7h39m09s
